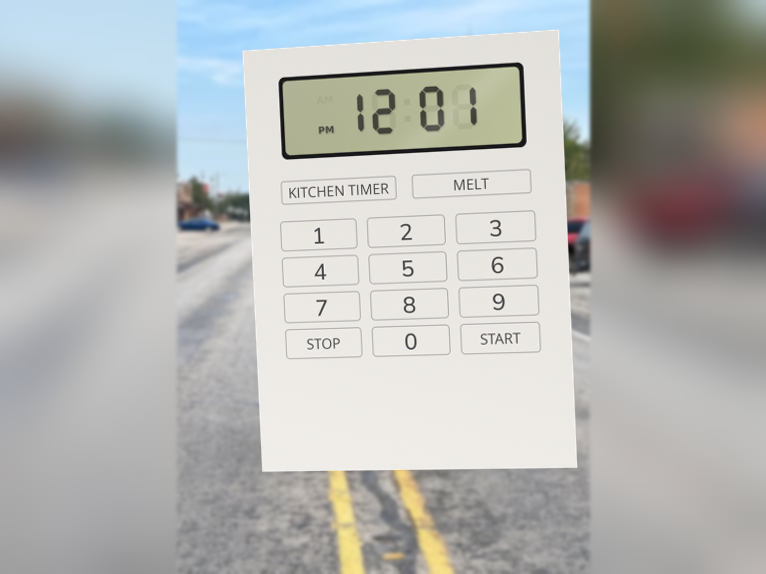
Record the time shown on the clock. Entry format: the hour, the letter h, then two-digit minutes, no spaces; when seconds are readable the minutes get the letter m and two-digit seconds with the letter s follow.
12h01
